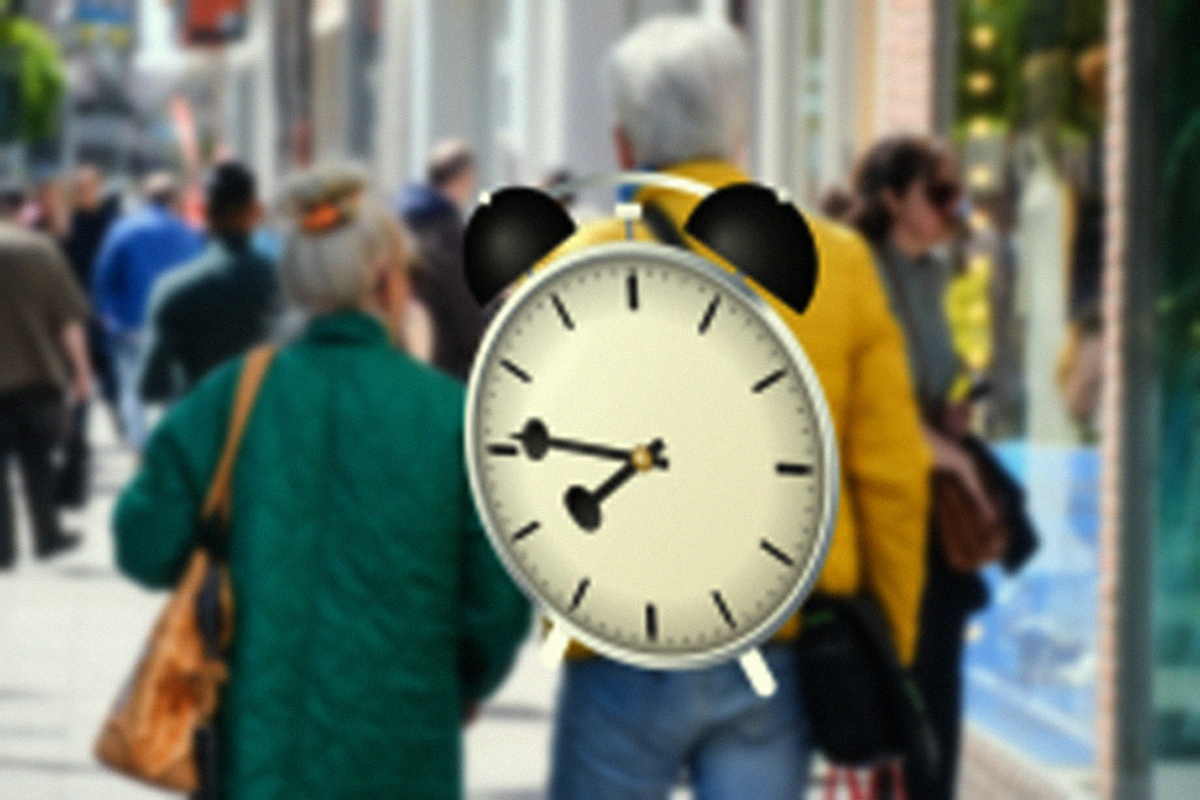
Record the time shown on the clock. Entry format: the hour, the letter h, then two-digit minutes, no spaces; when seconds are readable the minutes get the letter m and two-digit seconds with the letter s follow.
7h46
